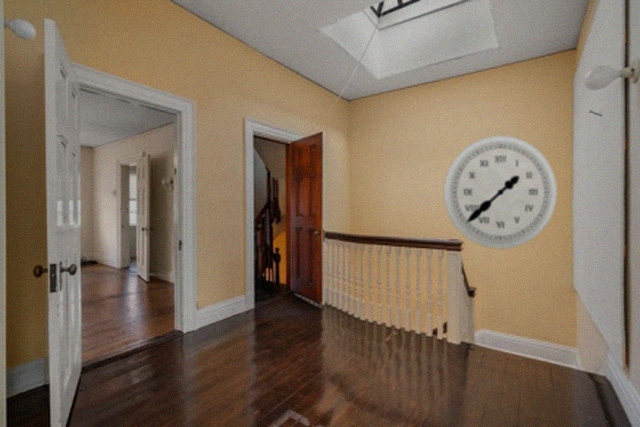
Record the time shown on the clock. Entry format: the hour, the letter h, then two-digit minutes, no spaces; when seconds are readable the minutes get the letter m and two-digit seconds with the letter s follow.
1h38
